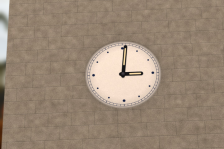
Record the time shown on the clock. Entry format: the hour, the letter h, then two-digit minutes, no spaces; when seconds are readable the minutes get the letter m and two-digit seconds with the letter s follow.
3h01
